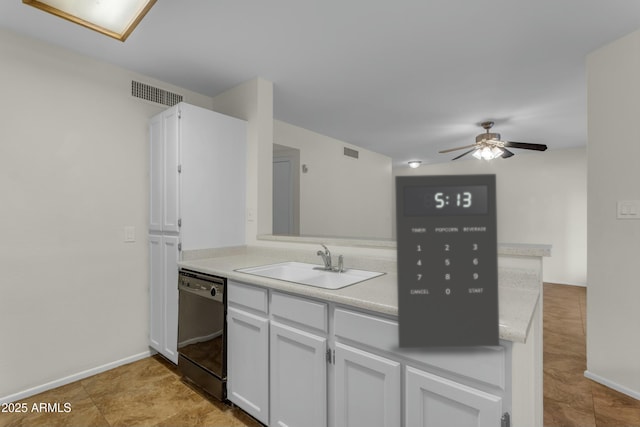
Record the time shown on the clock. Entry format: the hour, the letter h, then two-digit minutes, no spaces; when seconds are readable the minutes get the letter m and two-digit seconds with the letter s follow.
5h13
